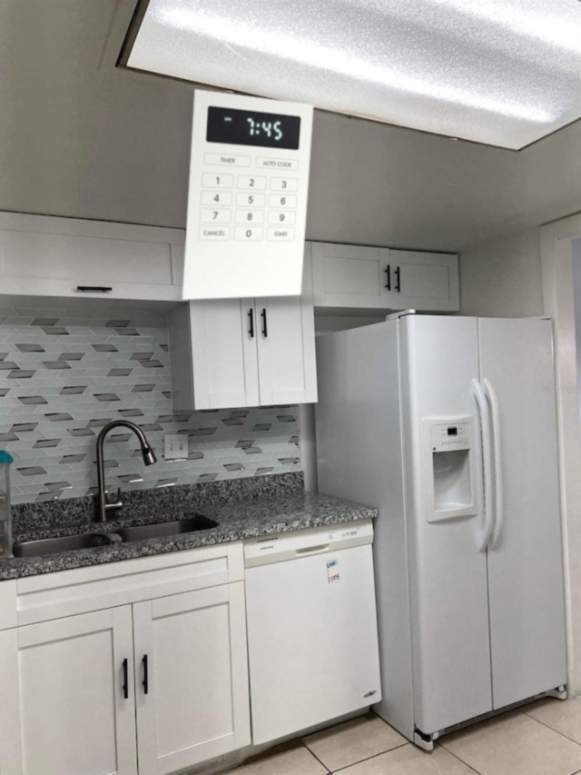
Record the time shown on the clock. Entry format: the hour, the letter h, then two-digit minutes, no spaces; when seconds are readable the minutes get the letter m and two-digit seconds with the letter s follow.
7h45
